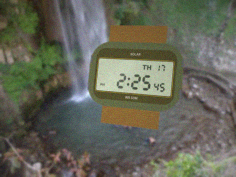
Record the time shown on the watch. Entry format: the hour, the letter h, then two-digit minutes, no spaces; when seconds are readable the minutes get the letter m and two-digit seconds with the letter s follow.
2h25m45s
